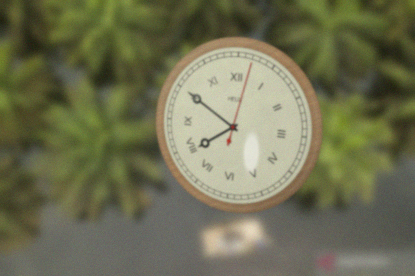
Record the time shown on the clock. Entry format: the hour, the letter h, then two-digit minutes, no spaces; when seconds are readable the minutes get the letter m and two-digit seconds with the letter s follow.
7h50m02s
